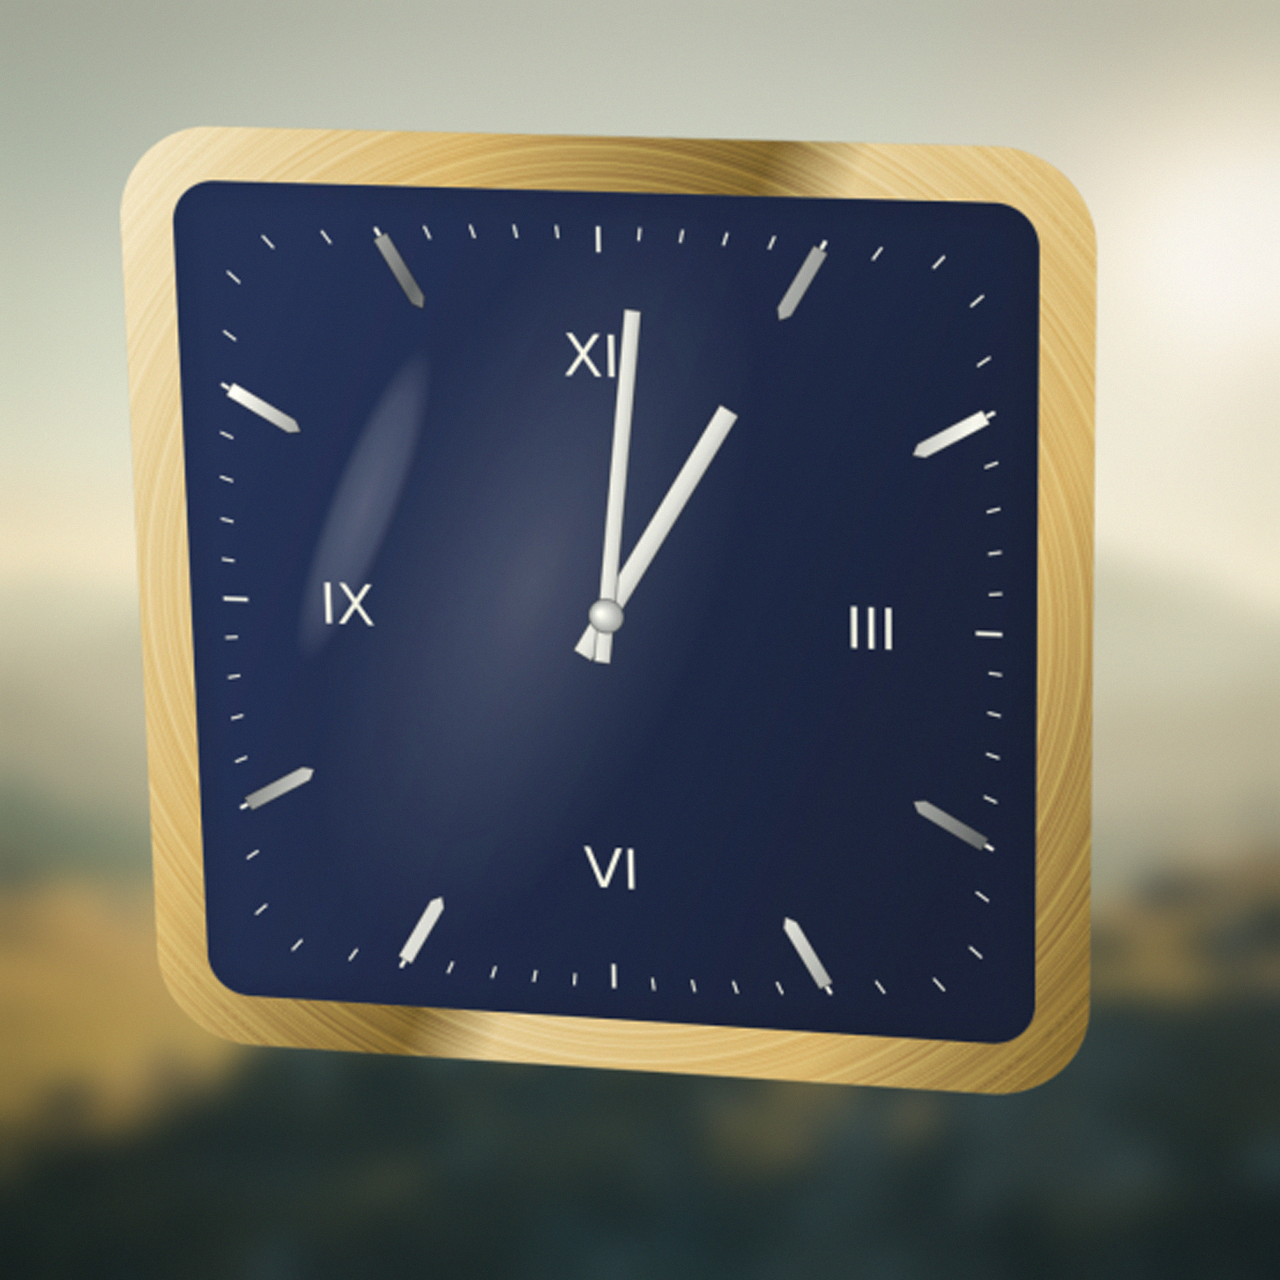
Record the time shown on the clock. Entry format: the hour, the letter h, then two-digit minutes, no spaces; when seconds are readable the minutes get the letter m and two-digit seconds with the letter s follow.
1h01
